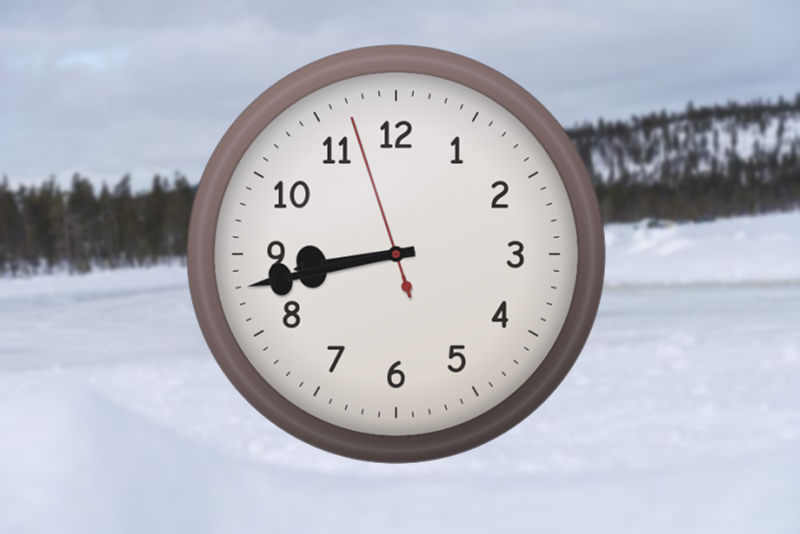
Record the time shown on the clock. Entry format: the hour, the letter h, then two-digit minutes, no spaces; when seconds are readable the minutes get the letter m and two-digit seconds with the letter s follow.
8h42m57s
